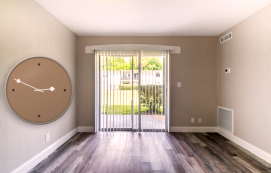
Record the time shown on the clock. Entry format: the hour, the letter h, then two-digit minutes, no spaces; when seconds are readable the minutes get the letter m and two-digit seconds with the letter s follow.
2h49
